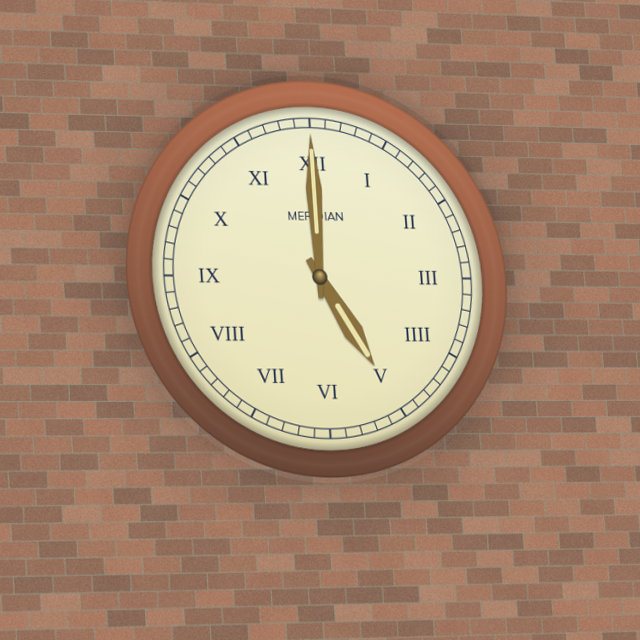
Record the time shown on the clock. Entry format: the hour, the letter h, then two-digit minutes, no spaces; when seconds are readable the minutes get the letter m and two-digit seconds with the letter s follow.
5h00
